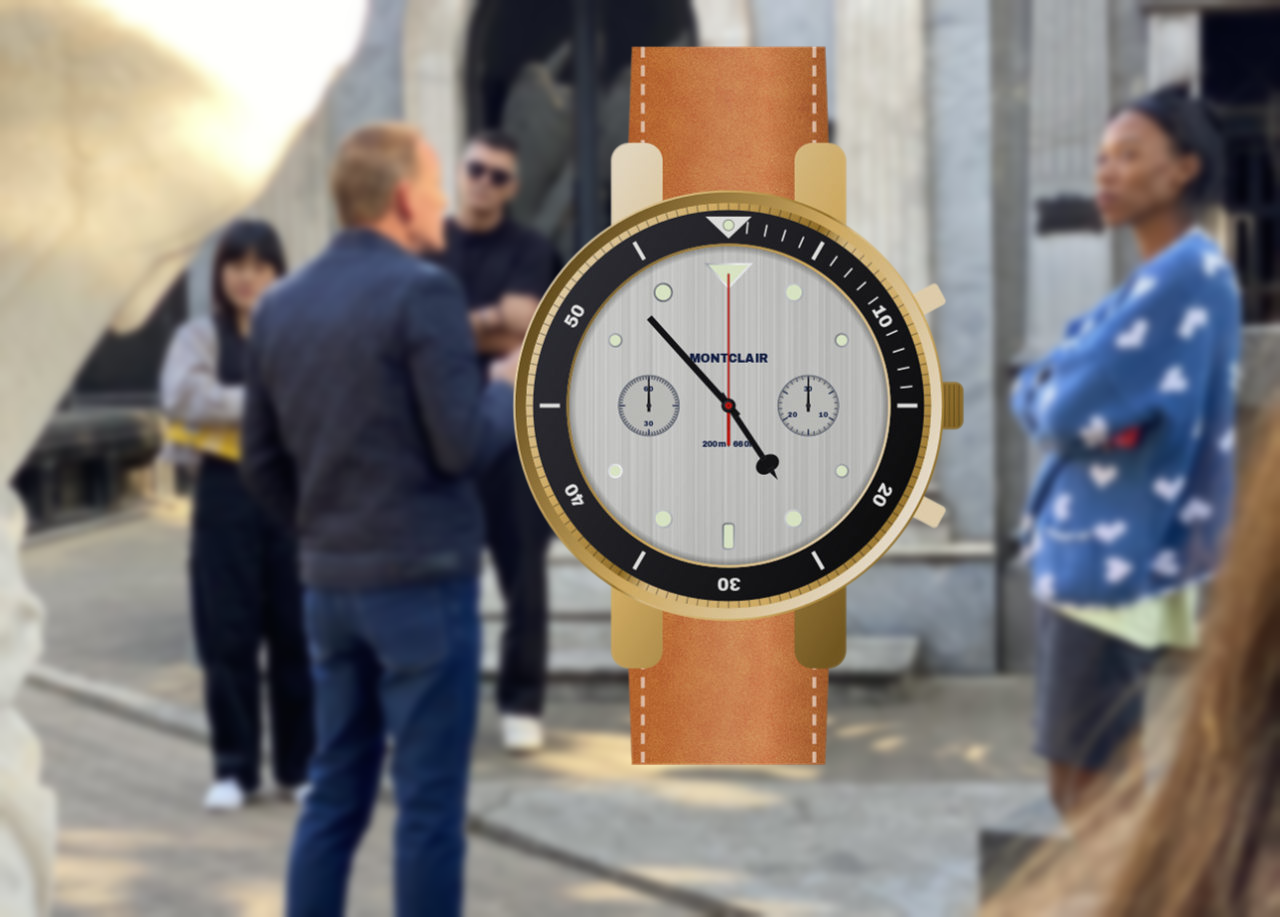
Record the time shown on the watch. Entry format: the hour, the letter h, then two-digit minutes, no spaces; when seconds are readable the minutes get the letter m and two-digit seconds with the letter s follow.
4h53
